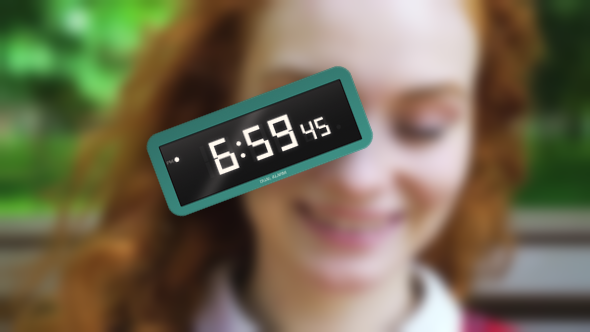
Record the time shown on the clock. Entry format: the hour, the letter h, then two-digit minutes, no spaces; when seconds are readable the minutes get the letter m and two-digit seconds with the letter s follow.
6h59m45s
